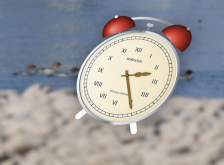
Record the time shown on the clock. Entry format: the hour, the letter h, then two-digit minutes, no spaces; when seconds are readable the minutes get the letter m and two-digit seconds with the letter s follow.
2h25
